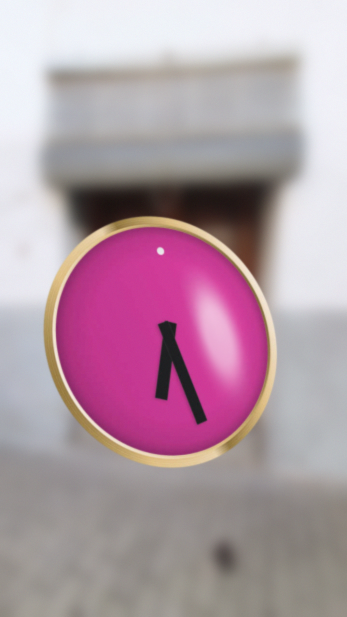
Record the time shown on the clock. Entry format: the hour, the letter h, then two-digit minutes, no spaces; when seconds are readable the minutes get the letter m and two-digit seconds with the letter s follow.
6h27
